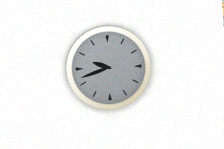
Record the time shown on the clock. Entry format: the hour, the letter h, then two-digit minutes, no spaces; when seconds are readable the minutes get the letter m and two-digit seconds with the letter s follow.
9h42
